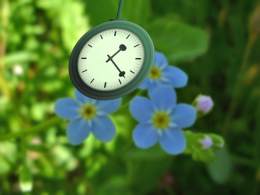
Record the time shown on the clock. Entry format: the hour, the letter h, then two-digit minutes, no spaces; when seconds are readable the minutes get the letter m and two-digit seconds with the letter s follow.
1h23
